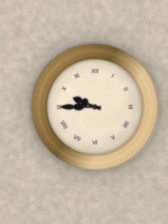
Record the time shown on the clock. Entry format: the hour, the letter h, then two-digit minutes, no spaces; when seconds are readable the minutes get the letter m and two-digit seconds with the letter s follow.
9h45
